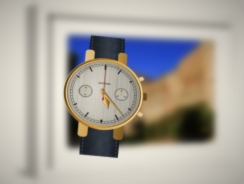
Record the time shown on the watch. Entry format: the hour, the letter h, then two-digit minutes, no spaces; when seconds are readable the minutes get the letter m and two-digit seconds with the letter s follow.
5h23
